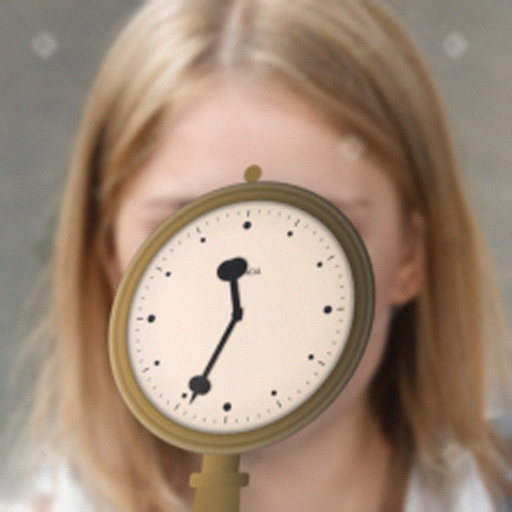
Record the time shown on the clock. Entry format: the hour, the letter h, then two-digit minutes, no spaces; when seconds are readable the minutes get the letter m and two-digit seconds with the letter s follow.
11h34
